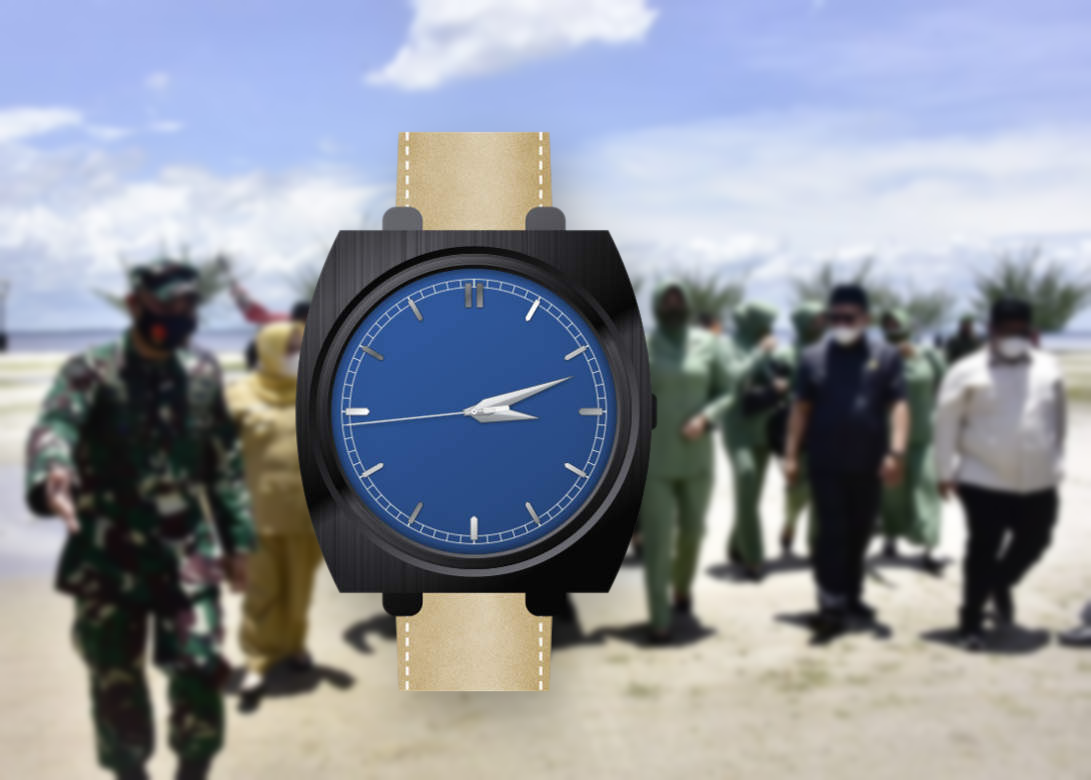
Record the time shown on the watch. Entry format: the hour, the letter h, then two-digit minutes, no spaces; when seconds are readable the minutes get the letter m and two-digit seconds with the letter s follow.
3h11m44s
